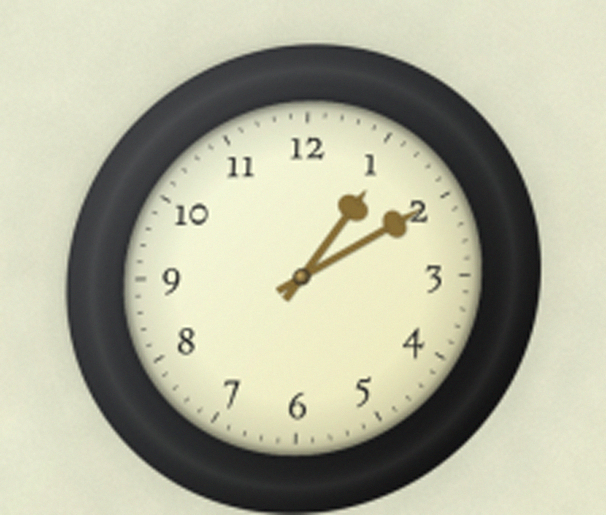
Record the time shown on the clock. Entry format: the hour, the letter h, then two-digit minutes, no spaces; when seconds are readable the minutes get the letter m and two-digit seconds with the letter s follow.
1h10
